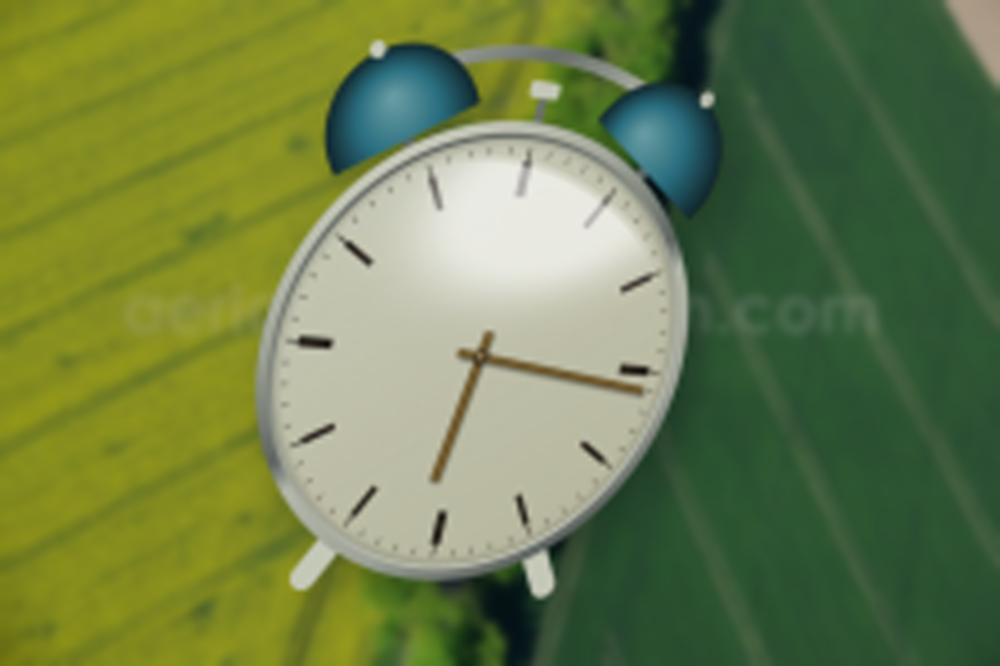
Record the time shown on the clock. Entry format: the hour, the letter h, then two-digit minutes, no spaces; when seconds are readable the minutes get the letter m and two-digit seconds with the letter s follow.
6h16
